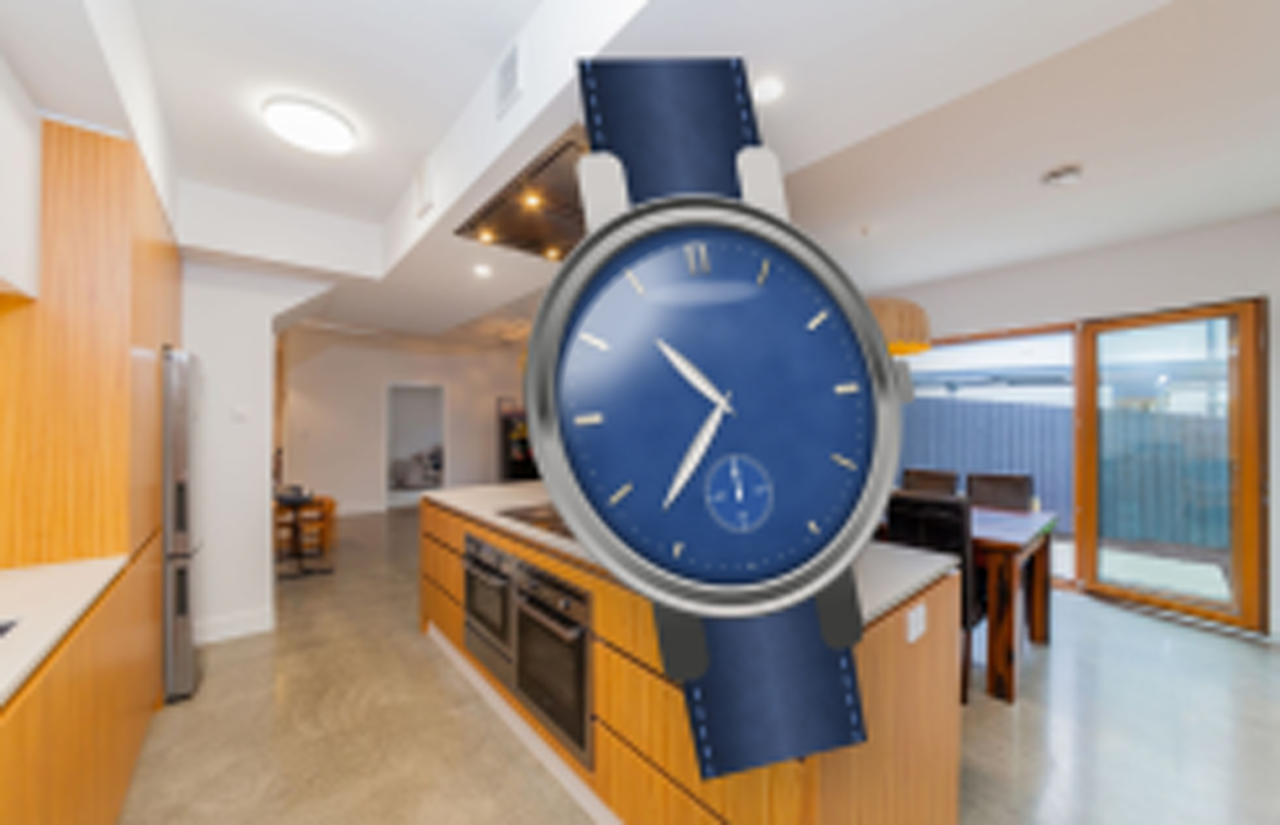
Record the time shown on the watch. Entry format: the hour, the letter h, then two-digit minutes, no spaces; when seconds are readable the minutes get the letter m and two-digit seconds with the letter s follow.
10h37
